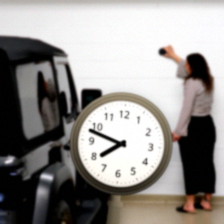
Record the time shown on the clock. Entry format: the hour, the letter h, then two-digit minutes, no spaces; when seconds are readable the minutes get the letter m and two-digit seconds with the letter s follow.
7h48
